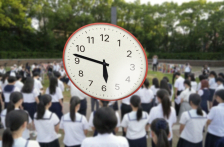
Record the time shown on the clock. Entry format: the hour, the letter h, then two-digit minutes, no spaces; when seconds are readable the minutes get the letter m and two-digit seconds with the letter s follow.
5h47
